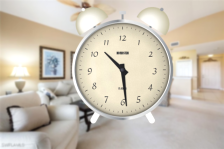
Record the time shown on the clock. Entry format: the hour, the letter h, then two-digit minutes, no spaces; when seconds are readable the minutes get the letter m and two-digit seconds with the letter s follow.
10h29
